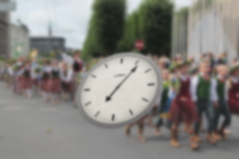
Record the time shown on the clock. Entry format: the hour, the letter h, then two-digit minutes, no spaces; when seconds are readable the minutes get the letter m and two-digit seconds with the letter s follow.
7h06
